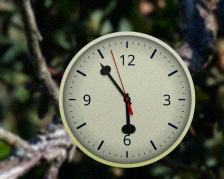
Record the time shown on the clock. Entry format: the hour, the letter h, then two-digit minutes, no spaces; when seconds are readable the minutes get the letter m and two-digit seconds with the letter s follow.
5h53m57s
